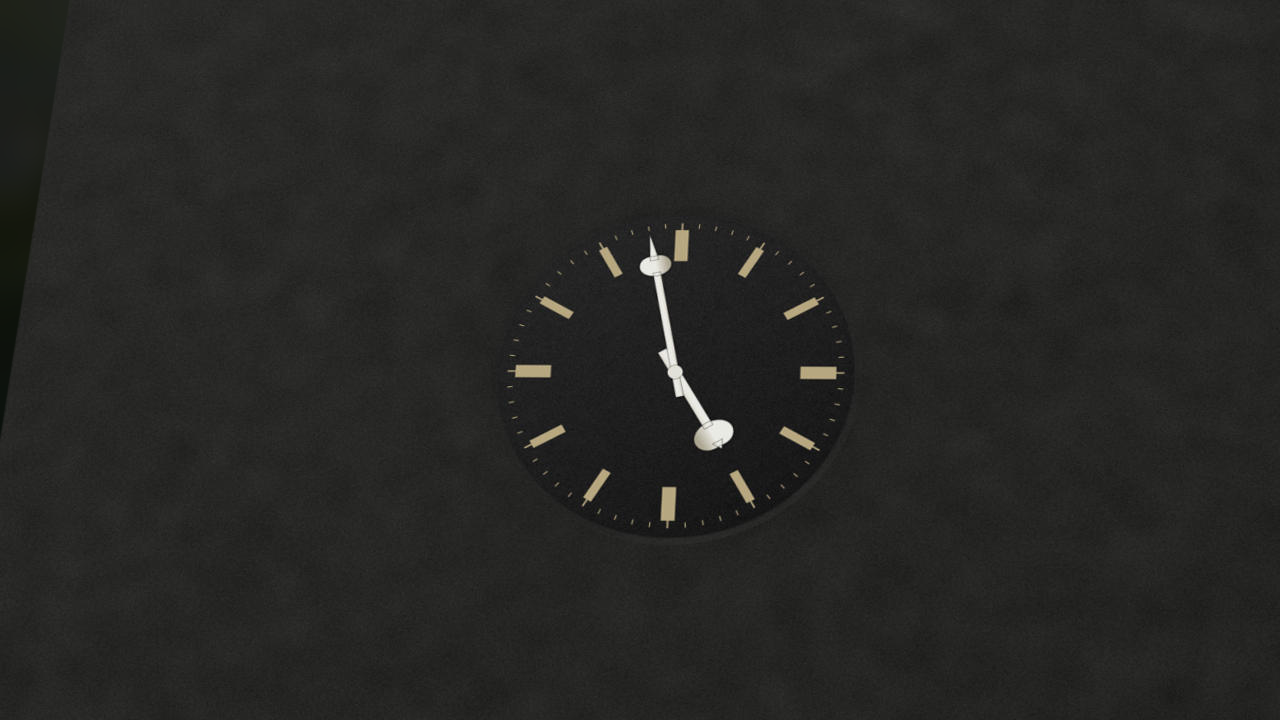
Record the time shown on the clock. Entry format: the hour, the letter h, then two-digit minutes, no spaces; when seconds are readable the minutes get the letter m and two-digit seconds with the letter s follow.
4h58
